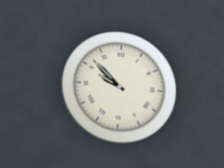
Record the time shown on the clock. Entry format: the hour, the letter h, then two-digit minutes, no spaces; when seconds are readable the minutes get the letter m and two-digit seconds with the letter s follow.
9h52
